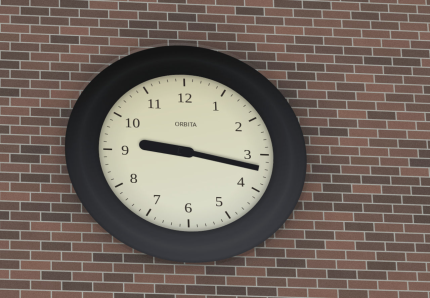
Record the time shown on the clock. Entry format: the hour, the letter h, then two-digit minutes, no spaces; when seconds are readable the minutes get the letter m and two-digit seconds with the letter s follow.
9h17
